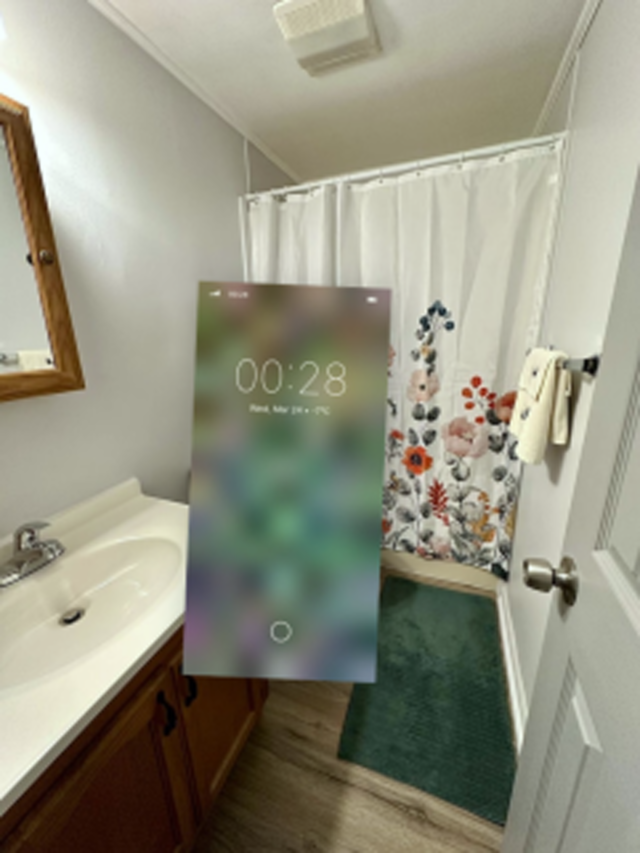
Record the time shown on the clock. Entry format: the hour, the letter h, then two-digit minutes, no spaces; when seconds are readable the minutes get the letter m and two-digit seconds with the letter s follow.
0h28
